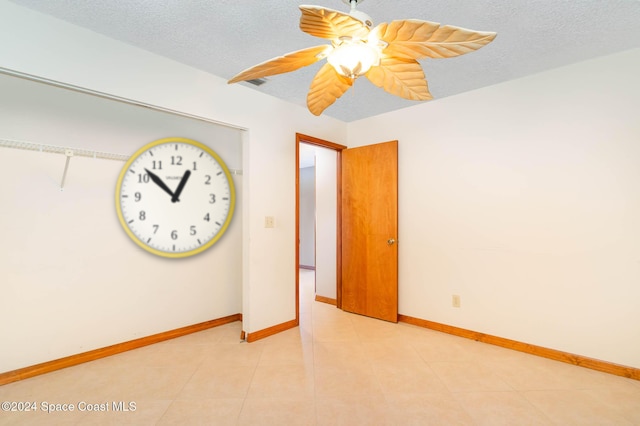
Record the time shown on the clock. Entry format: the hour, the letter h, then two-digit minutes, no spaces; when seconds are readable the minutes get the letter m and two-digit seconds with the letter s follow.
12h52
